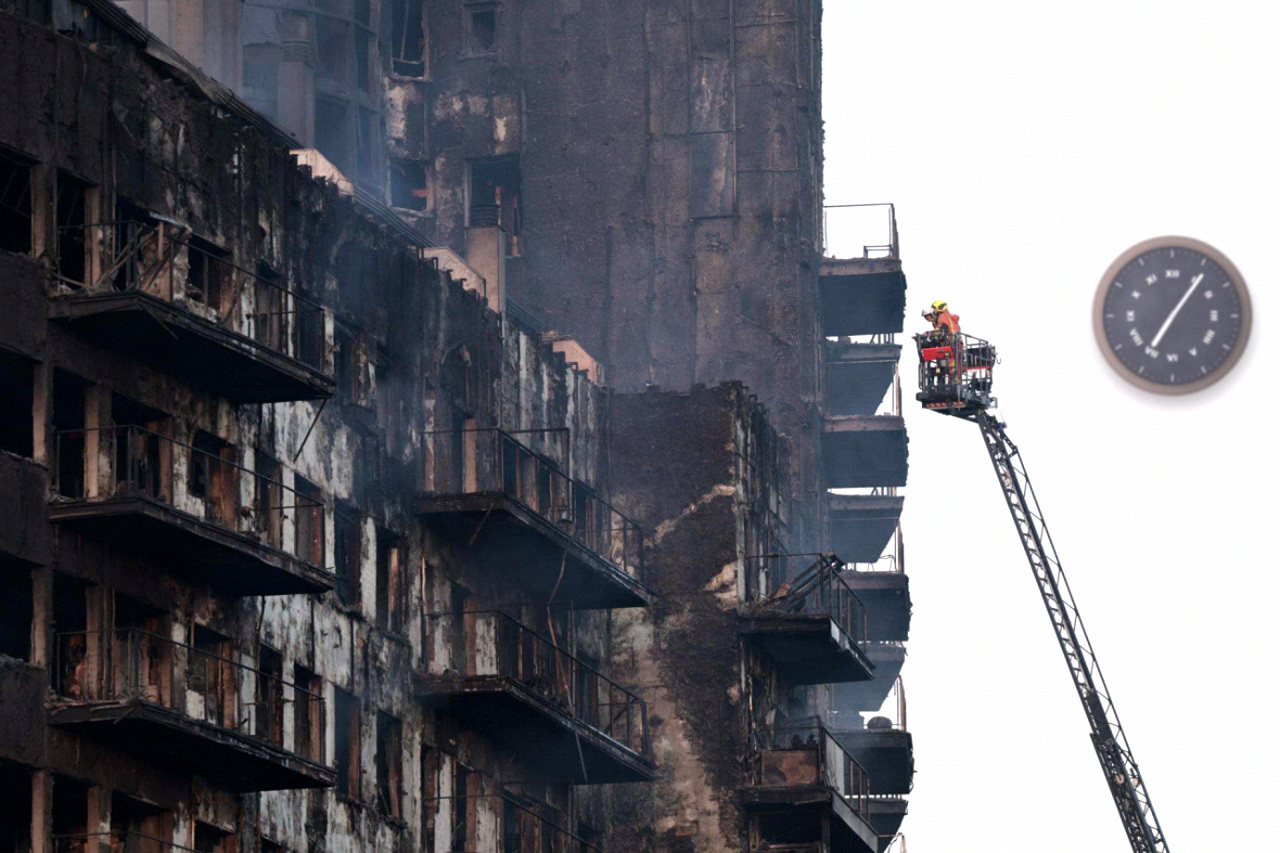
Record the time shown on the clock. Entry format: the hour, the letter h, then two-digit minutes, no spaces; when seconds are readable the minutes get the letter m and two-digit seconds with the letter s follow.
7h06
